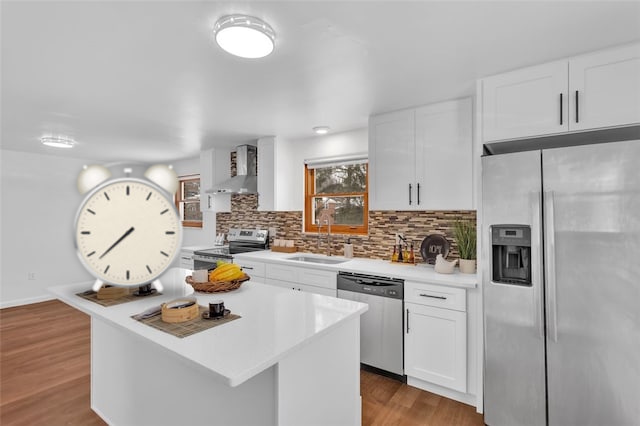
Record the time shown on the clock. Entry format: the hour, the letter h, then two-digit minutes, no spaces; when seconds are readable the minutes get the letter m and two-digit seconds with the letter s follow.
7h38
